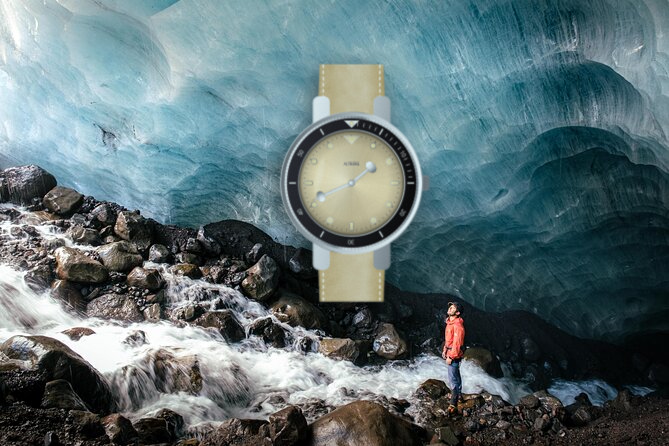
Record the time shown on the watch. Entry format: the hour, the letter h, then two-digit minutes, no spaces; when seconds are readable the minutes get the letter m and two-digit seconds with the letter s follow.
1h41
